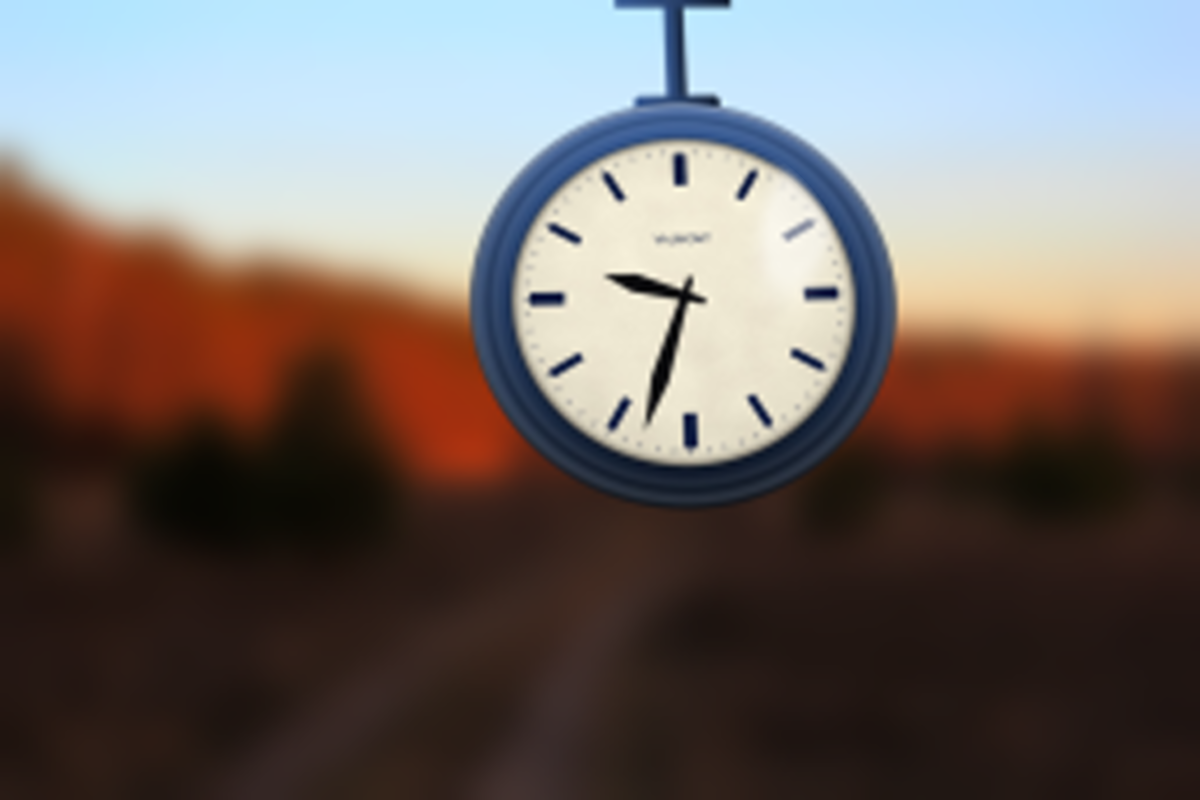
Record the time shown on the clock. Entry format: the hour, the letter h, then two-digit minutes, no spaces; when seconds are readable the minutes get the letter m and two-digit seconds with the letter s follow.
9h33
